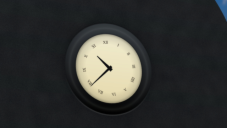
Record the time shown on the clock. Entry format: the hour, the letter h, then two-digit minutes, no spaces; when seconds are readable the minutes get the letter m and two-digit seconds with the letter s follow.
10h39
